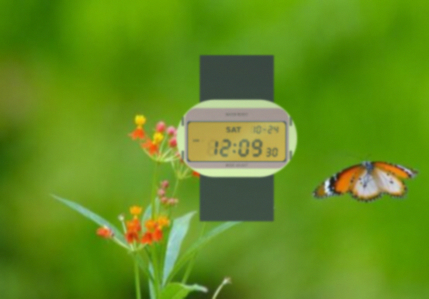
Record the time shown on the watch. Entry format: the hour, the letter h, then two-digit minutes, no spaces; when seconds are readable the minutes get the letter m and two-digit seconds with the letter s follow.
12h09
